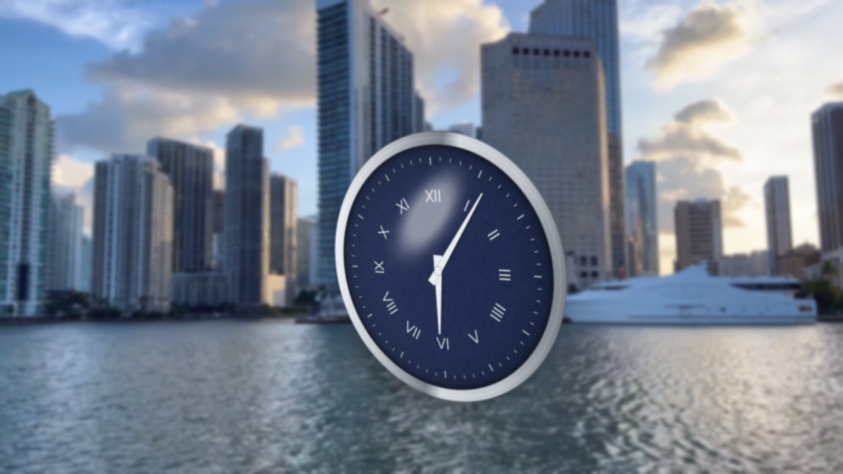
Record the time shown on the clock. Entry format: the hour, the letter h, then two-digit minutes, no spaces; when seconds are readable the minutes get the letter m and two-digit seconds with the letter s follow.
6h06
